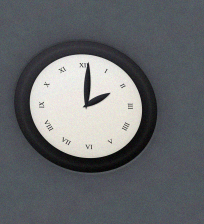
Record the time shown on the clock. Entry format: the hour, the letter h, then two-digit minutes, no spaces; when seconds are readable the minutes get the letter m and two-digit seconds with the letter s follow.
2h01
